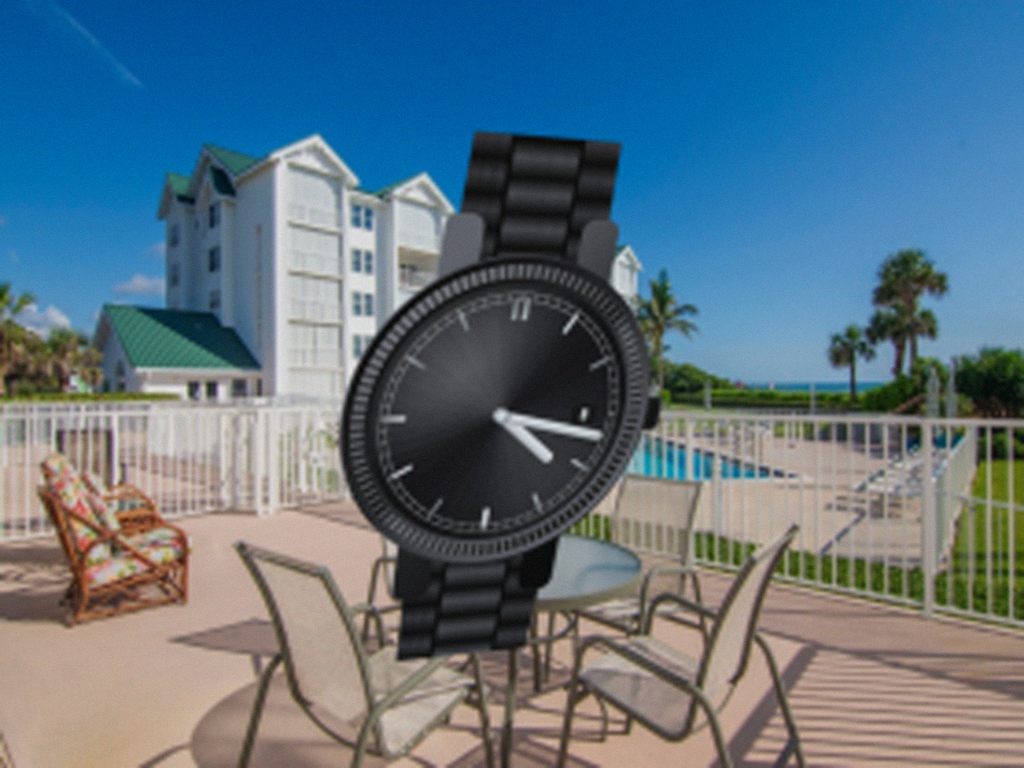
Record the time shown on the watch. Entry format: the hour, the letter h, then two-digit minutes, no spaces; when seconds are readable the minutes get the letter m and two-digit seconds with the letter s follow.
4h17
